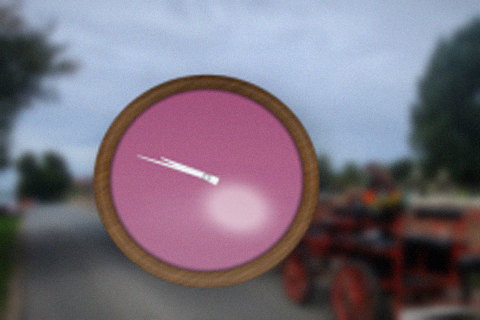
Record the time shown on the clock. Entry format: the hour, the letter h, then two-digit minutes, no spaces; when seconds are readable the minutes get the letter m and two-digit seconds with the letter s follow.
9h48
